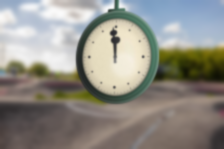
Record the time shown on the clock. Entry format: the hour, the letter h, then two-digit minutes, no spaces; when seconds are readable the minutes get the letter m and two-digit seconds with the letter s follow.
11h59
